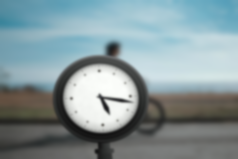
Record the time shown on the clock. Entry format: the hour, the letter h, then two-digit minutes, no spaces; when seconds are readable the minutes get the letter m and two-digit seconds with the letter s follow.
5h17
